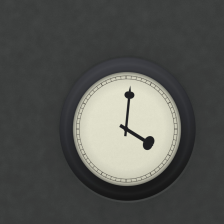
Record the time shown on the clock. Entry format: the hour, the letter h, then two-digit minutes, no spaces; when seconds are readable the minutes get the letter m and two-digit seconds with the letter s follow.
4h01
